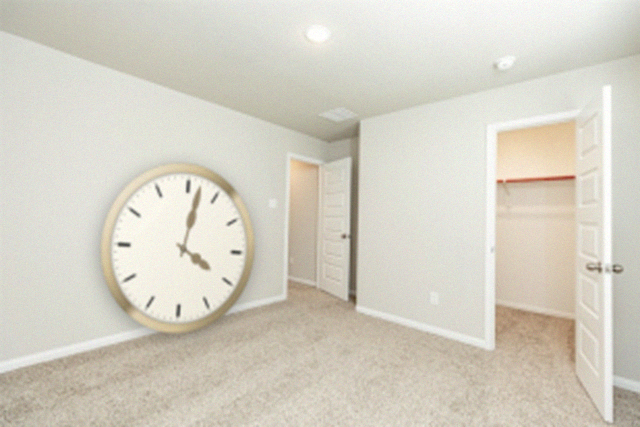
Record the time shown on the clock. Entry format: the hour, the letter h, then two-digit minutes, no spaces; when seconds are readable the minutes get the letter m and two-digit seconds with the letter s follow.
4h02
